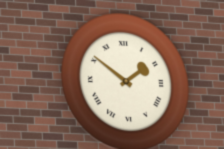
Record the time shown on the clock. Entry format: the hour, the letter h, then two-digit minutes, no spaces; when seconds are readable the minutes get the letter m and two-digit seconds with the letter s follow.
1h51
